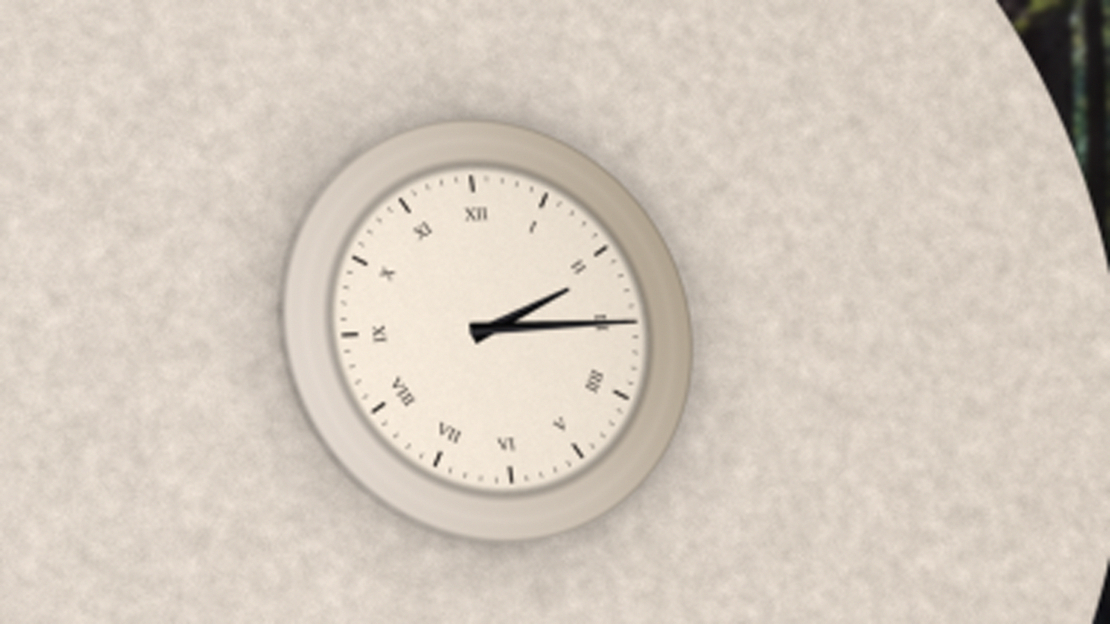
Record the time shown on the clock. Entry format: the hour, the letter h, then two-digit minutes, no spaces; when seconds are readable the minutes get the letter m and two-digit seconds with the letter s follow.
2h15
